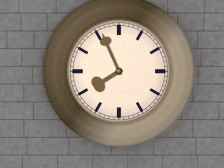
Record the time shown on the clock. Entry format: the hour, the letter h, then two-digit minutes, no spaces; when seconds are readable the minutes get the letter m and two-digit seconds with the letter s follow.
7h56
